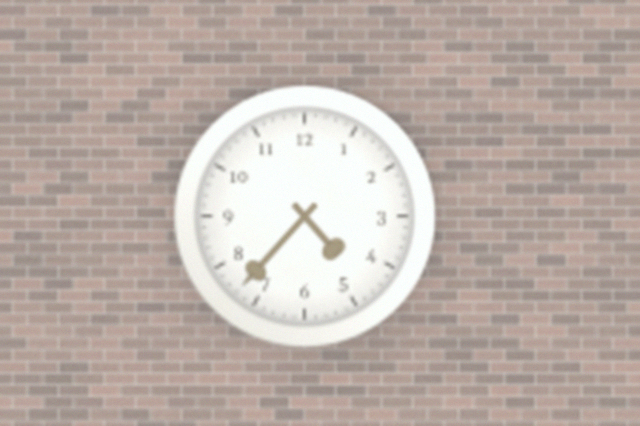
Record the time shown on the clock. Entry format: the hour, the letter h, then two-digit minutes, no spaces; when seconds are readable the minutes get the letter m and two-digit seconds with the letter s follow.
4h37
